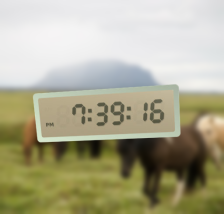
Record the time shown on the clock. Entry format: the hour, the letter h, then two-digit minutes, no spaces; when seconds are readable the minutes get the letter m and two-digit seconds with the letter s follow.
7h39m16s
